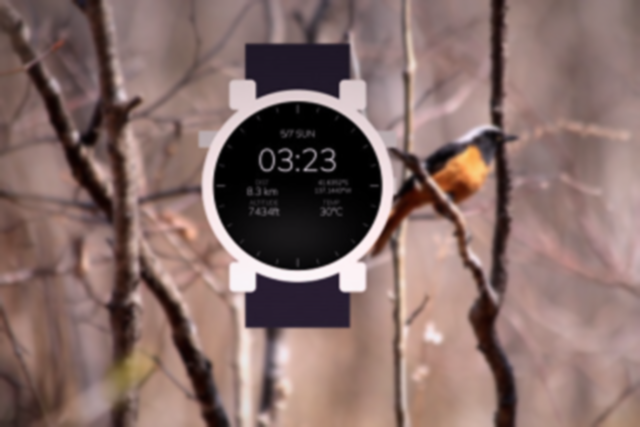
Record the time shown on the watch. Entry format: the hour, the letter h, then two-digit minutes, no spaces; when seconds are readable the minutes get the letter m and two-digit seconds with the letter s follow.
3h23
